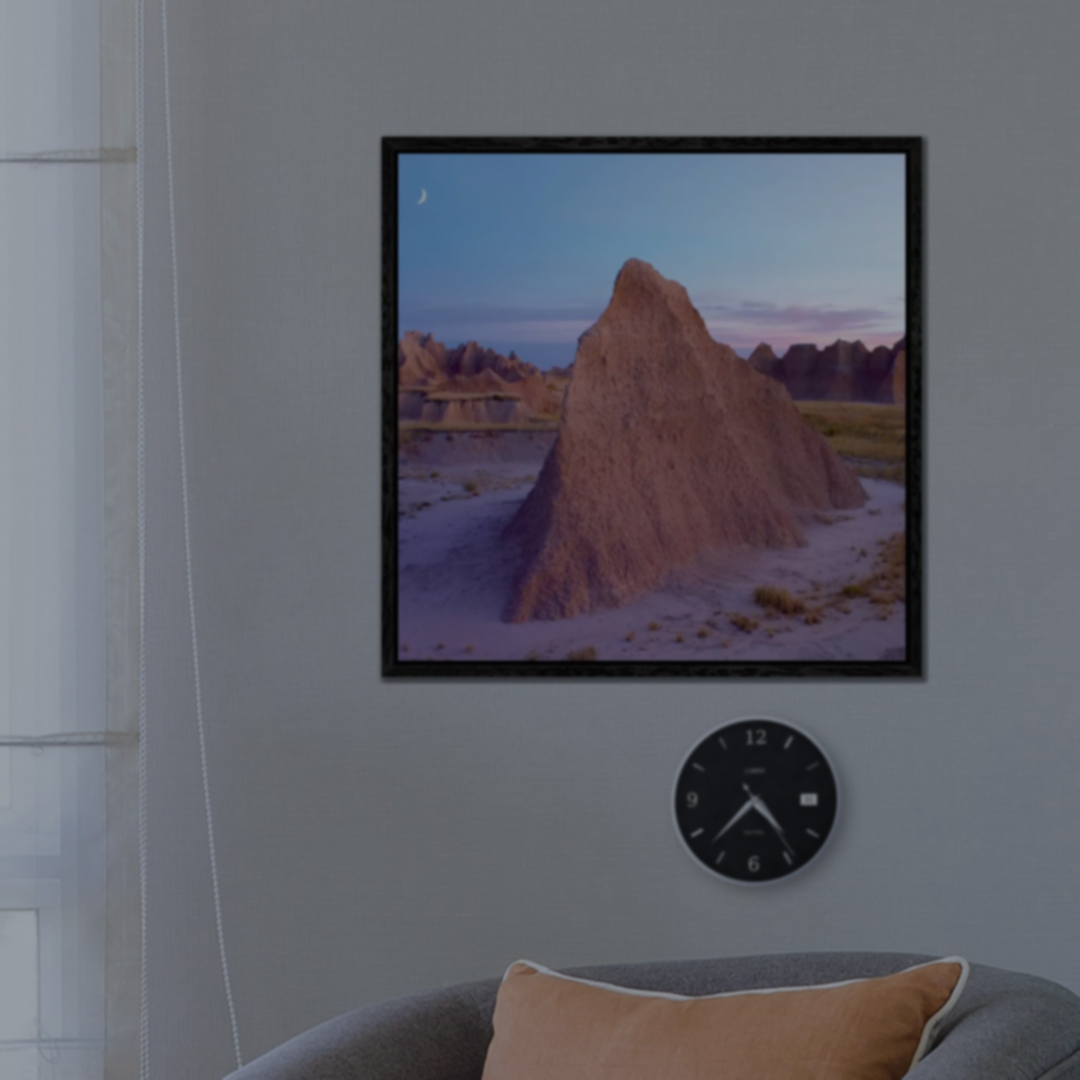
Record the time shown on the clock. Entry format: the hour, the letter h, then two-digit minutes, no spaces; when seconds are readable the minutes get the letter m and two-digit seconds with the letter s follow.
4h37m24s
